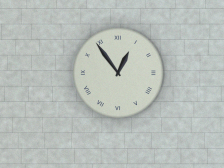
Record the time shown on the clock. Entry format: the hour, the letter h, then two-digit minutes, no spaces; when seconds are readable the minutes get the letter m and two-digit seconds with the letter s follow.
12h54
